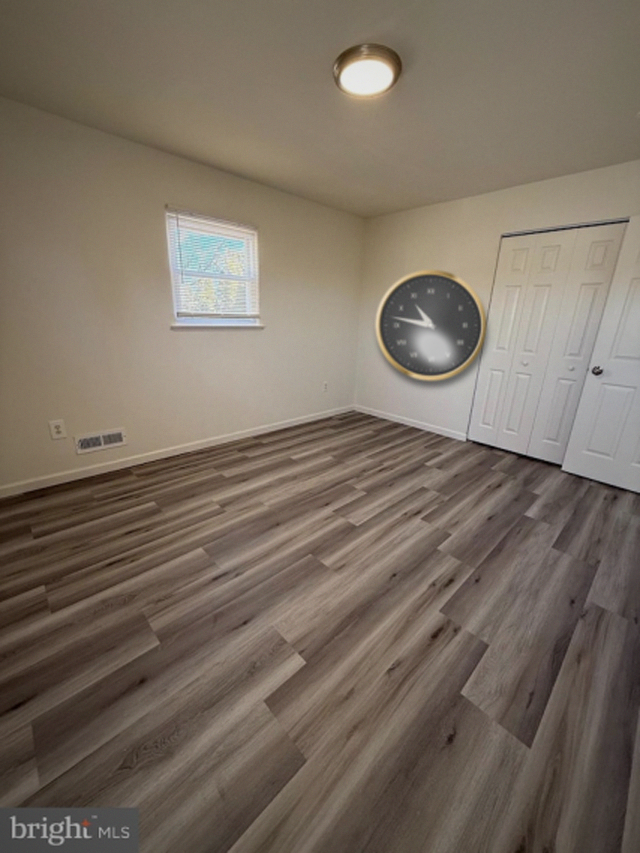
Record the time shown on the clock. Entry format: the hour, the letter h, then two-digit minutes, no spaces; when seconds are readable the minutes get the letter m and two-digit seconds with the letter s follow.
10h47
